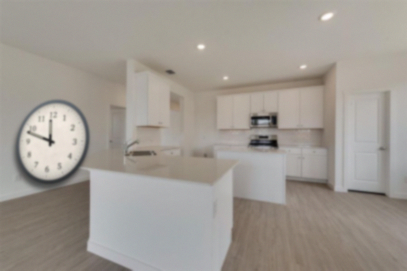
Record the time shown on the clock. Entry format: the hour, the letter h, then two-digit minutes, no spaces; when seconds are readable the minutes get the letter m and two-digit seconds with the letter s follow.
11h48
